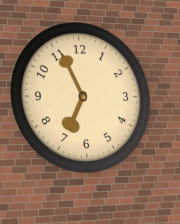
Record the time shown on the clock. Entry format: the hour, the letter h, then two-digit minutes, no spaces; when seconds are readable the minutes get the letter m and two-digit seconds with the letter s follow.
6h56
